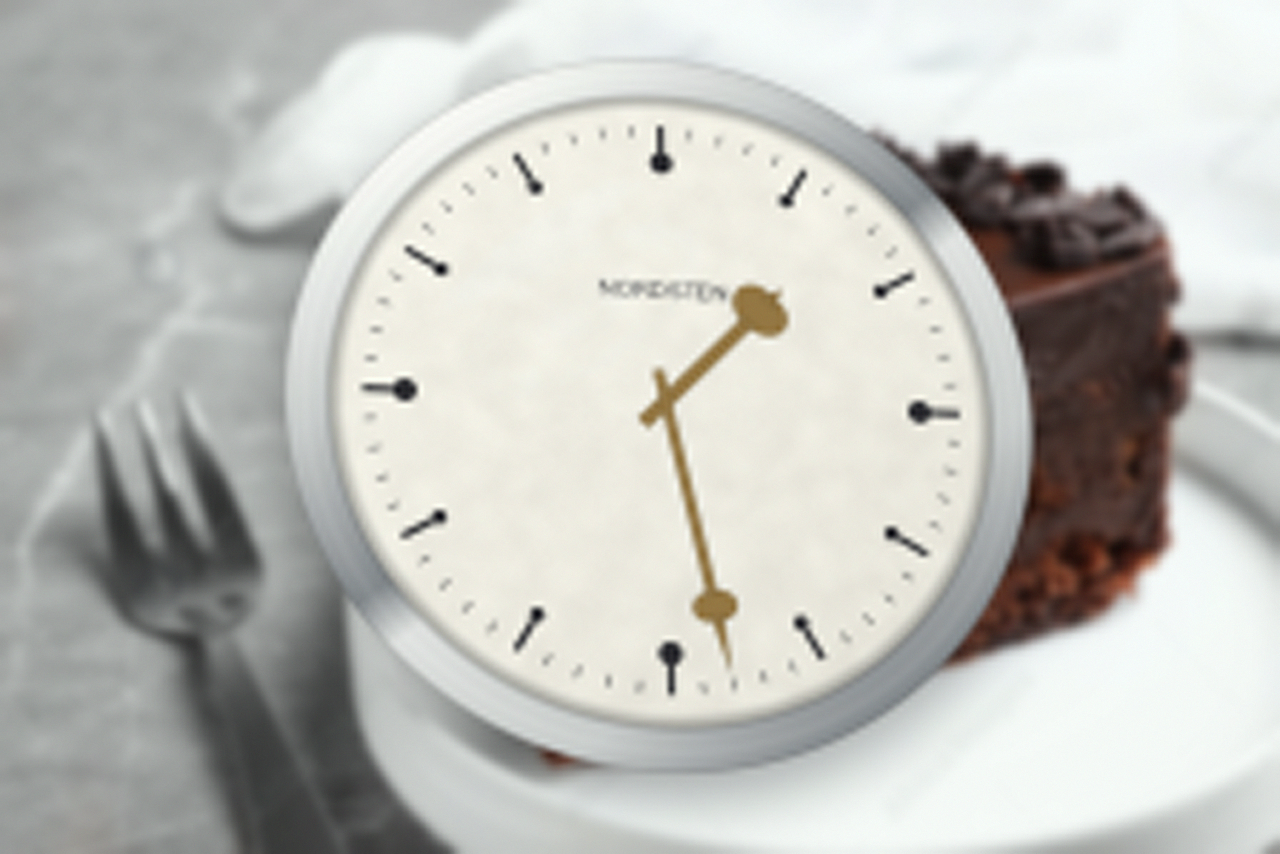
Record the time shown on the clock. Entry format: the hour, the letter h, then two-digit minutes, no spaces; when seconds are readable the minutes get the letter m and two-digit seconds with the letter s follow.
1h28
